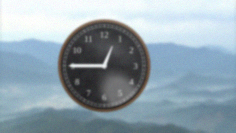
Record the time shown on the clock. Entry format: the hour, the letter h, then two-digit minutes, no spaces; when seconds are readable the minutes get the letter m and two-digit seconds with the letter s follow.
12h45
